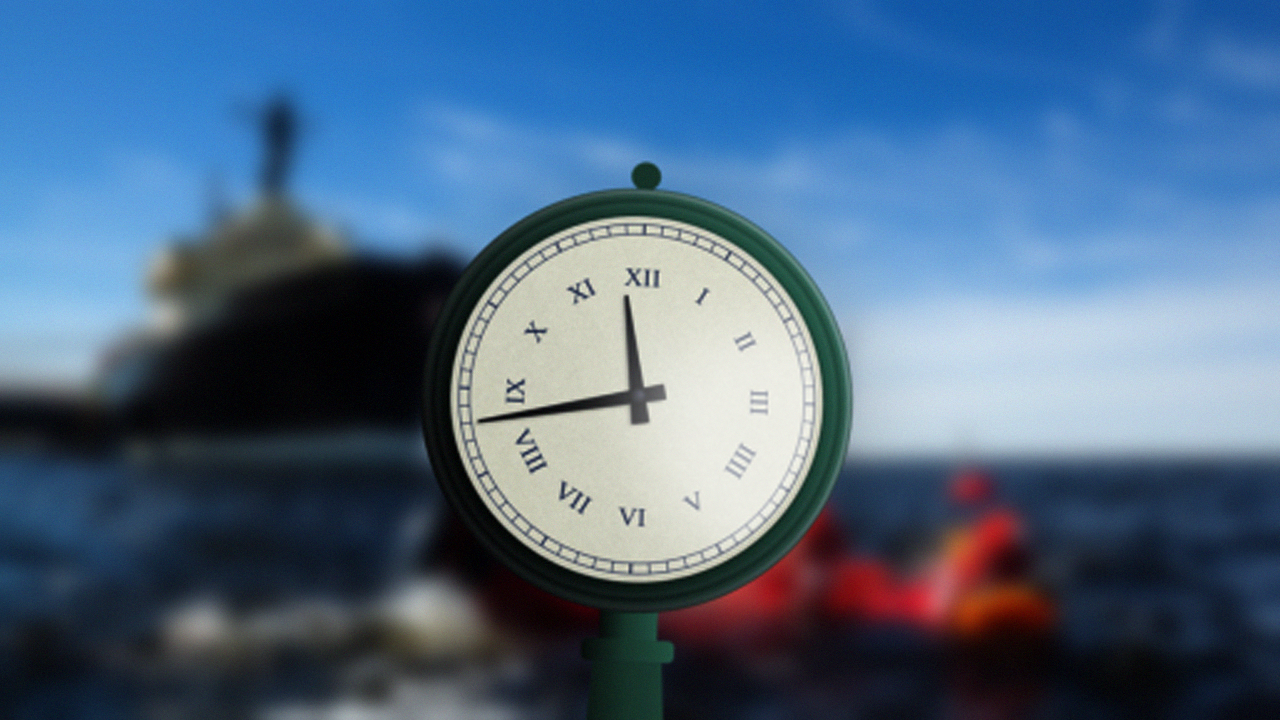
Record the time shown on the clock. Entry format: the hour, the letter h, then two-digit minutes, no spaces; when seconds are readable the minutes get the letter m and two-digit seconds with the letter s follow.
11h43
